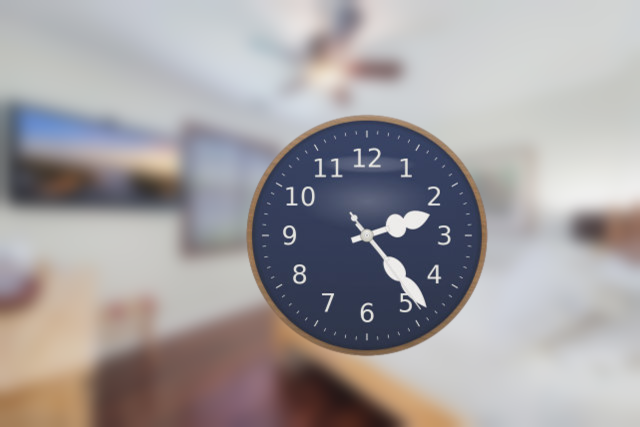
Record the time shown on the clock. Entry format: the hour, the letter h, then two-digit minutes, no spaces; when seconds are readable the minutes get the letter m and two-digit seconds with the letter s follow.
2h23m24s
